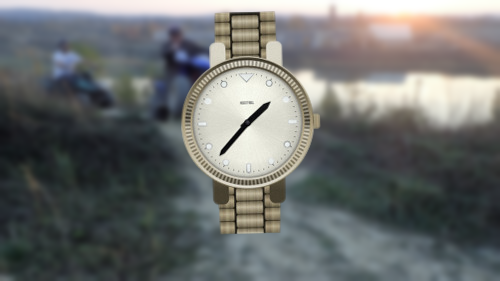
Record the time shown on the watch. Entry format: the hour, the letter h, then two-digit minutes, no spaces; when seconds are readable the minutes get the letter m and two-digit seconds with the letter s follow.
1h37
